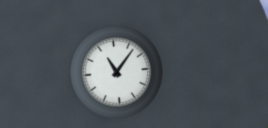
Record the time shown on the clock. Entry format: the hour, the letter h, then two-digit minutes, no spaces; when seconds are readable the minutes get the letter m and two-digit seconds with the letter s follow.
11h07
